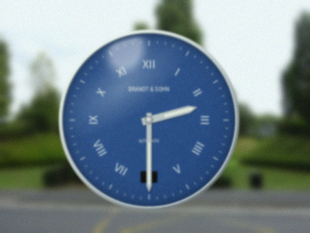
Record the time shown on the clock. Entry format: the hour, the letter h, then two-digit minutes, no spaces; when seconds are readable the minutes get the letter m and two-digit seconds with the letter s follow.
2h30
